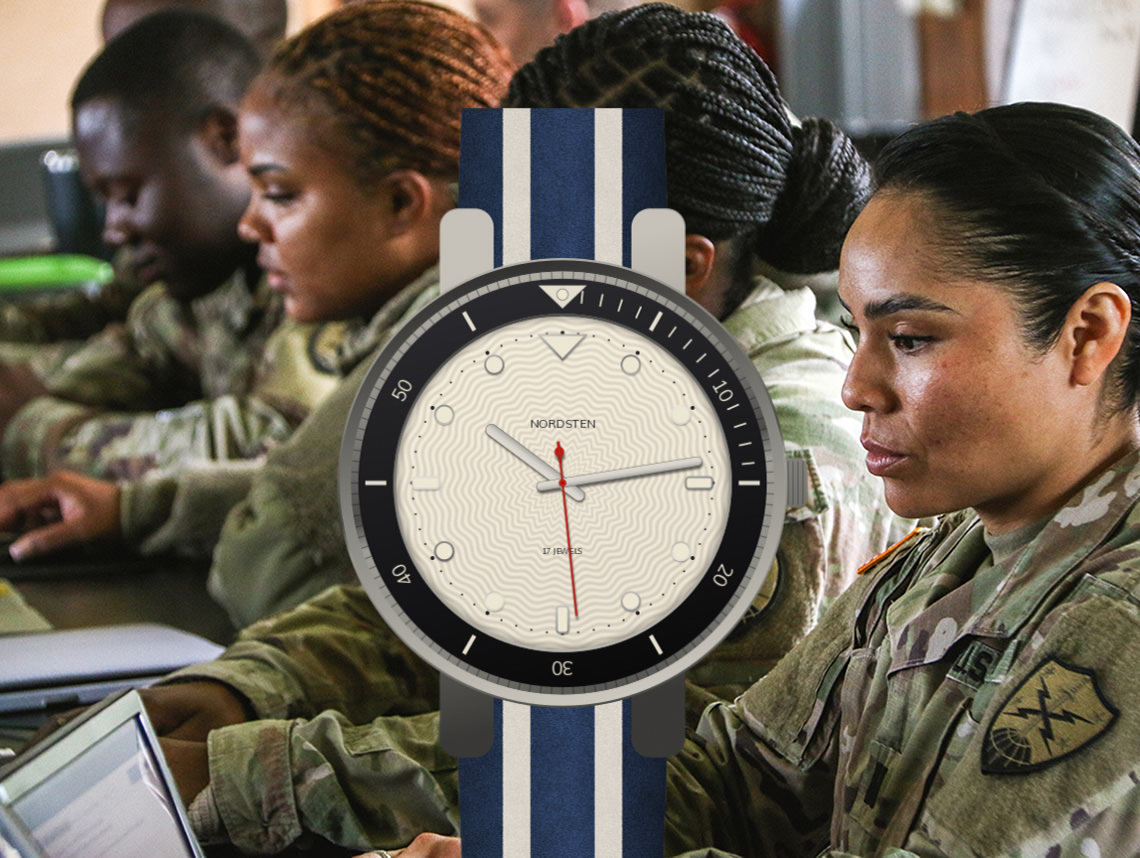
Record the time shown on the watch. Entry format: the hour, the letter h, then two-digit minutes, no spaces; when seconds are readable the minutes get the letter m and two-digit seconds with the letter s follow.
10h13m29s
